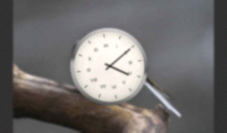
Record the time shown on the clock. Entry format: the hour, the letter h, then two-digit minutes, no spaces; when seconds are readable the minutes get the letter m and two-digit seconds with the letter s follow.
4h10
